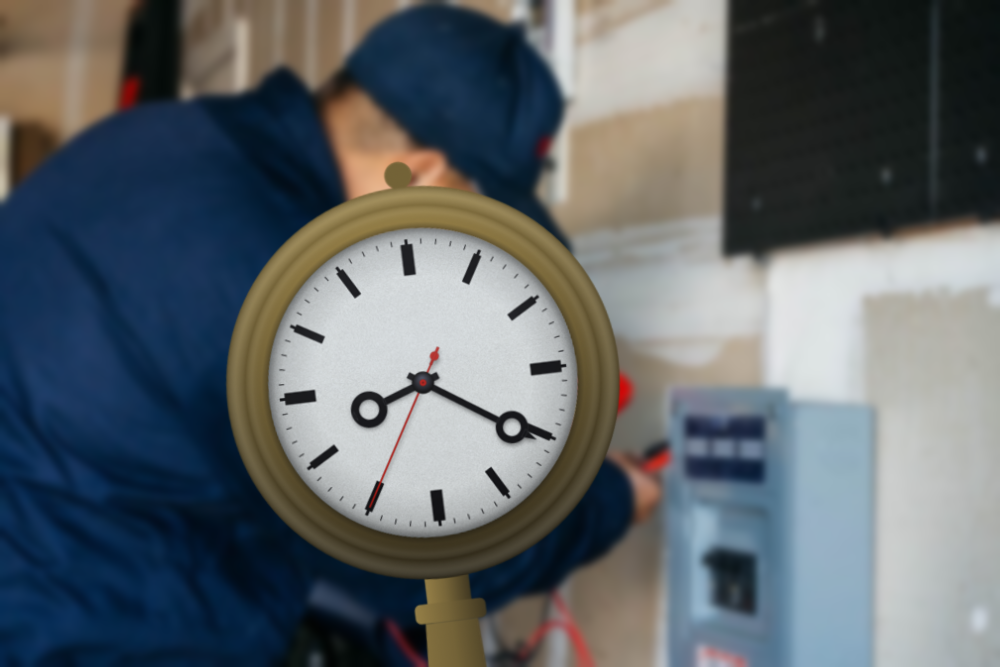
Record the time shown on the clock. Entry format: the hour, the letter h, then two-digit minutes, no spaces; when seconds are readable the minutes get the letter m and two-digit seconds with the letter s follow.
8h20m35s
